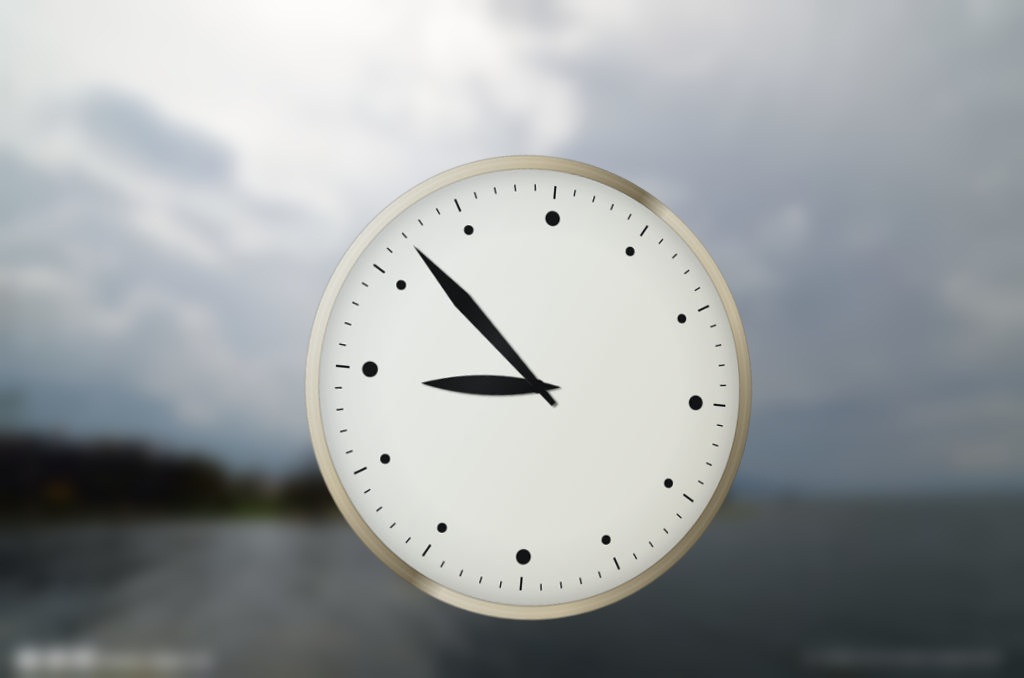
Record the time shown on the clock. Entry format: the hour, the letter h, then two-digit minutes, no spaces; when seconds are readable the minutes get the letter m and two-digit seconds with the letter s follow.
8h52
